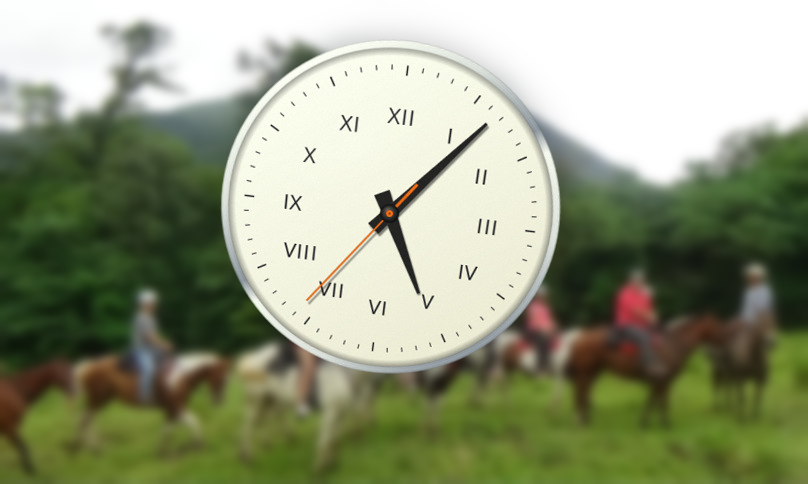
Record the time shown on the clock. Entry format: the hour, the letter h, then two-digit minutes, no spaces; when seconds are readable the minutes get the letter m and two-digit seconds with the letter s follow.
5h06m36s
